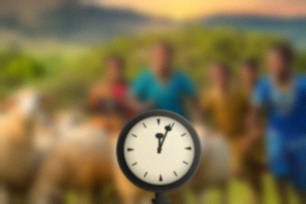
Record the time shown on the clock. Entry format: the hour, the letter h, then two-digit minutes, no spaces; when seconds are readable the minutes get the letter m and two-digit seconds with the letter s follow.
12h04
